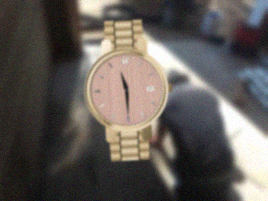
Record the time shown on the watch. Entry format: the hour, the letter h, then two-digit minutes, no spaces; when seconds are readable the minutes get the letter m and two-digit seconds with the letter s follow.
11h30
